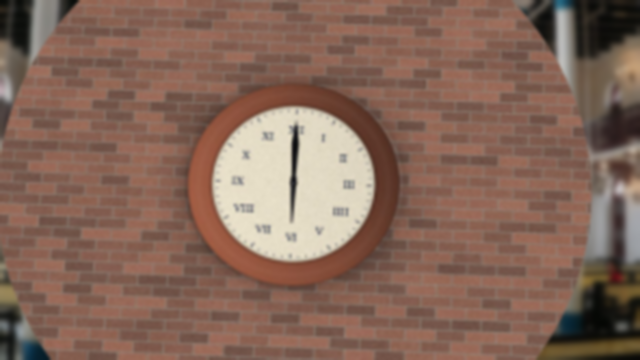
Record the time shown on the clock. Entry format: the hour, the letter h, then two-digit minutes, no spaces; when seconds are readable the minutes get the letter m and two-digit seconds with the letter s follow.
6h00
